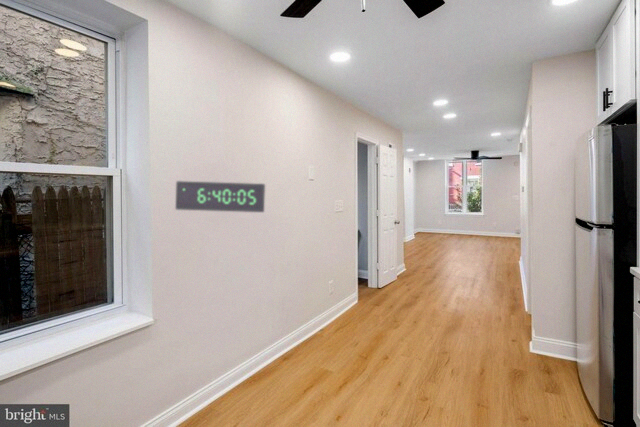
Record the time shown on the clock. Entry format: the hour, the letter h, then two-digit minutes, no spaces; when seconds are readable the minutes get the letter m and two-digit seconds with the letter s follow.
6h40m05s
